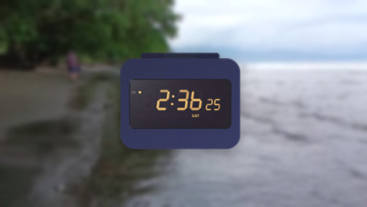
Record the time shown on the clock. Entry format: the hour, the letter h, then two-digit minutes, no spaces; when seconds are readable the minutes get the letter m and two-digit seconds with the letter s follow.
2h36m25s
